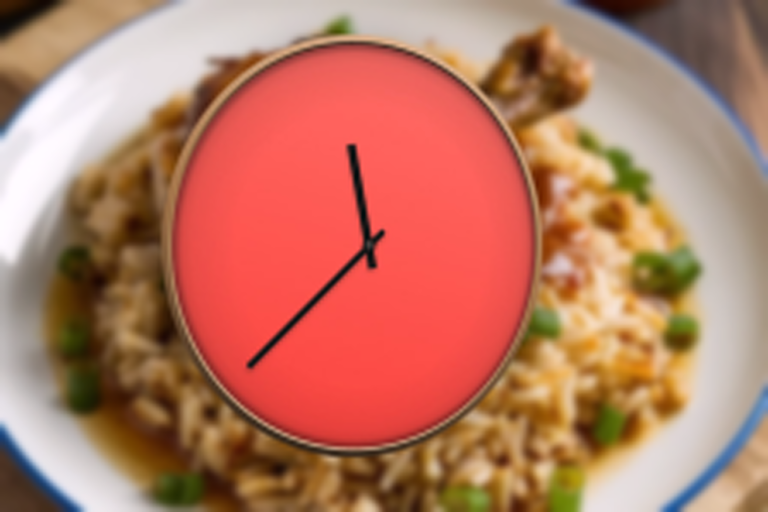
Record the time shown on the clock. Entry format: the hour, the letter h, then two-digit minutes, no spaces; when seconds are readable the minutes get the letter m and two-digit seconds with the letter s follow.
11h38
